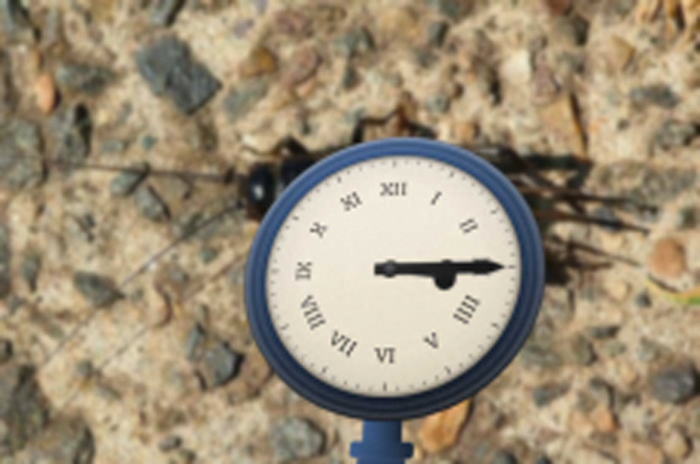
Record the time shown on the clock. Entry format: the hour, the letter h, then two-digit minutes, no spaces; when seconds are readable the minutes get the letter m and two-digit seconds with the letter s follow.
3h15
